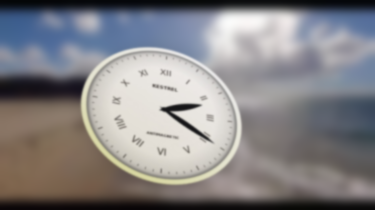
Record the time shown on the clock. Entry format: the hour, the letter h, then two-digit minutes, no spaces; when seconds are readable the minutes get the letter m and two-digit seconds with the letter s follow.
2h20
